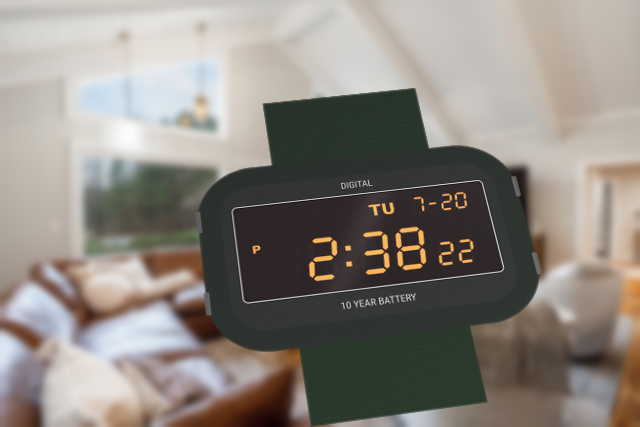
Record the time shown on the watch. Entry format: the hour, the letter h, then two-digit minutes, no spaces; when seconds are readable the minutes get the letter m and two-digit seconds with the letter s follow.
2h38m22s
